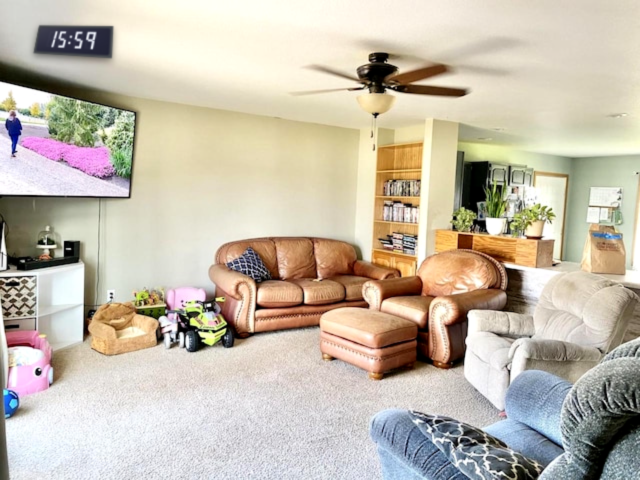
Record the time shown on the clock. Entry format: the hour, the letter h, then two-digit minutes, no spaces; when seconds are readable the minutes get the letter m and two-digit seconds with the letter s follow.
15h59
